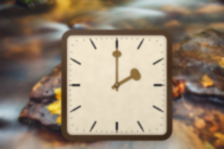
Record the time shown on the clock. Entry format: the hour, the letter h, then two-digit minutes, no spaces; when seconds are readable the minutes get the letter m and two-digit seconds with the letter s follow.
2h00
